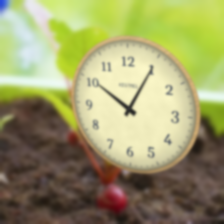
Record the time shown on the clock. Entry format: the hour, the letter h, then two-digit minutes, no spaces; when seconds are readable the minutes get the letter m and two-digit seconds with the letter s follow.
10h05
